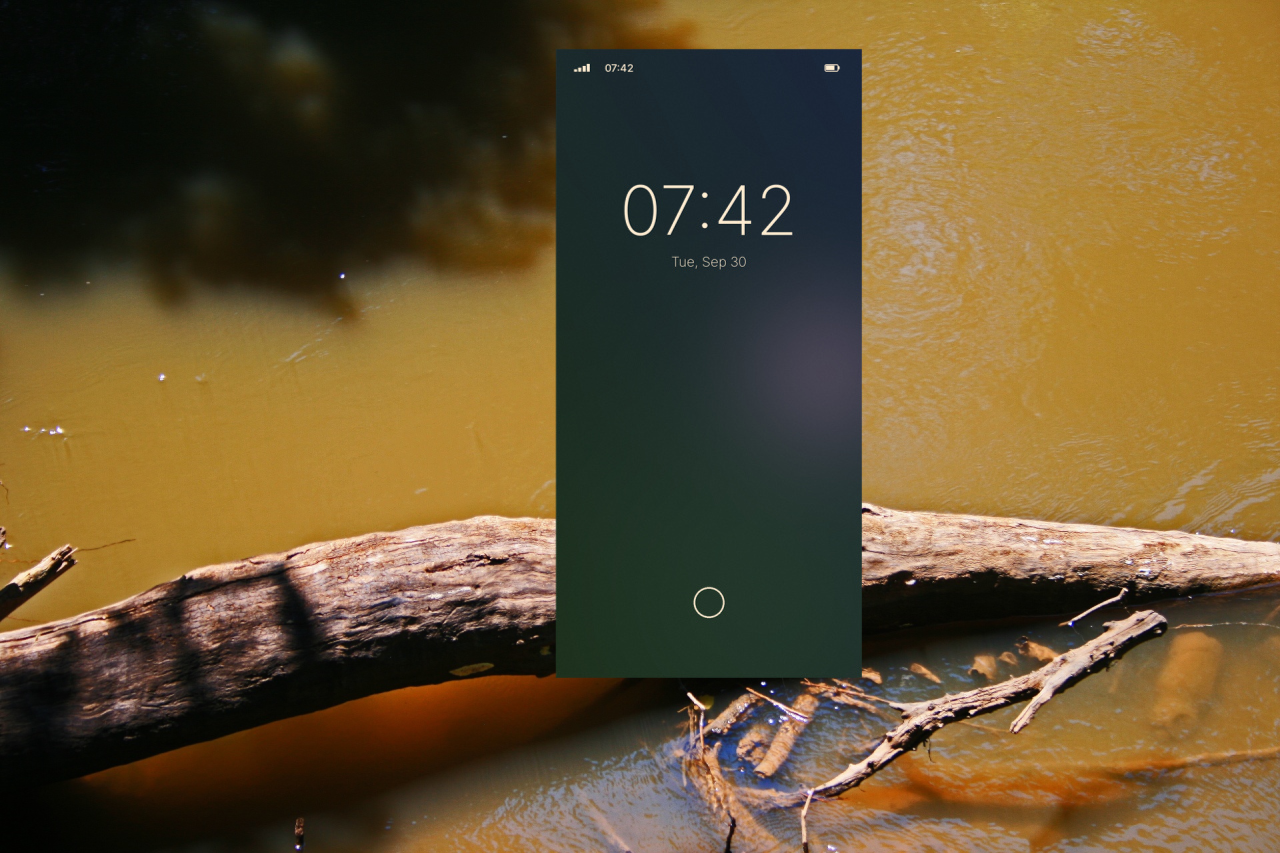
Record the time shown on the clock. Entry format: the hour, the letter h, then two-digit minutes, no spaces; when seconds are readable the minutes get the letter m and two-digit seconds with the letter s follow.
7h42
